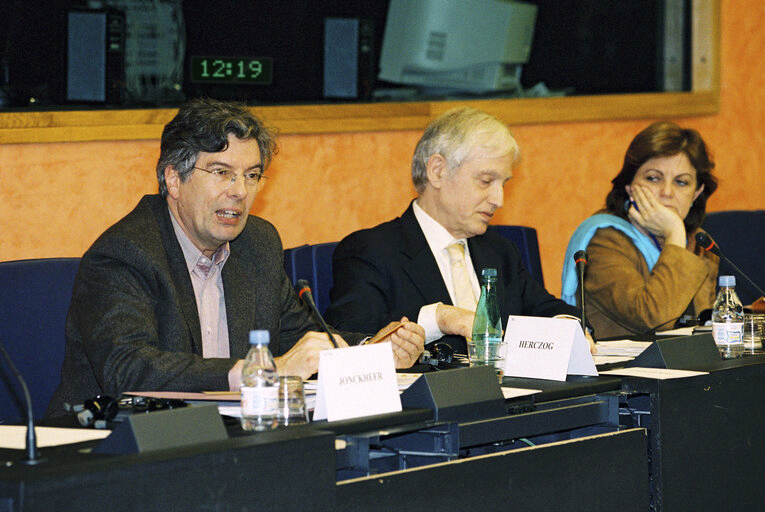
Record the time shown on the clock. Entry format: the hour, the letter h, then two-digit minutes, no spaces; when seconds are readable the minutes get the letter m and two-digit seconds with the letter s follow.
12h19
